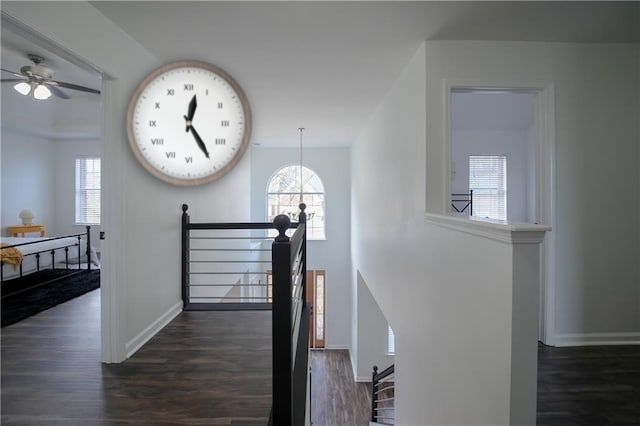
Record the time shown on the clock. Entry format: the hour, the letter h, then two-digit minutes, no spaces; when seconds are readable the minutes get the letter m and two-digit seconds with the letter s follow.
12h25
